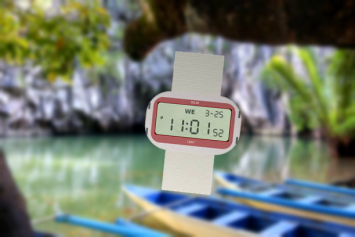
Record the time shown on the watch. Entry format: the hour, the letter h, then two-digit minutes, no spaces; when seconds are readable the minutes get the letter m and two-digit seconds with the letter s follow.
11h01m52s
